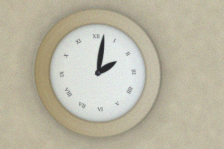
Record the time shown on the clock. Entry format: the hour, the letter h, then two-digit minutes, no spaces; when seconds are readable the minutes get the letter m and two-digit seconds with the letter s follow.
2h02
